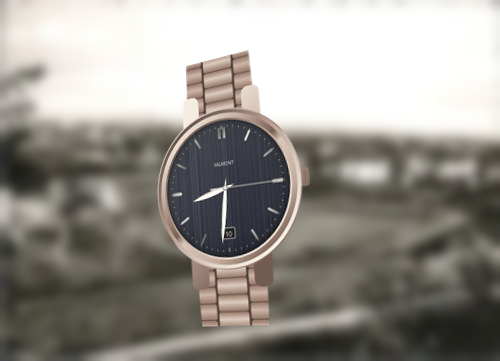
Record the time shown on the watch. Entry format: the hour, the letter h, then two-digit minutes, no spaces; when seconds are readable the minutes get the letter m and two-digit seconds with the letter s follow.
8h31m15s
